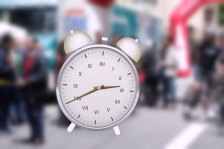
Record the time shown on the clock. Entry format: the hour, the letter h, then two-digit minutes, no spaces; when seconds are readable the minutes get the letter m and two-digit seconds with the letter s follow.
2h40
